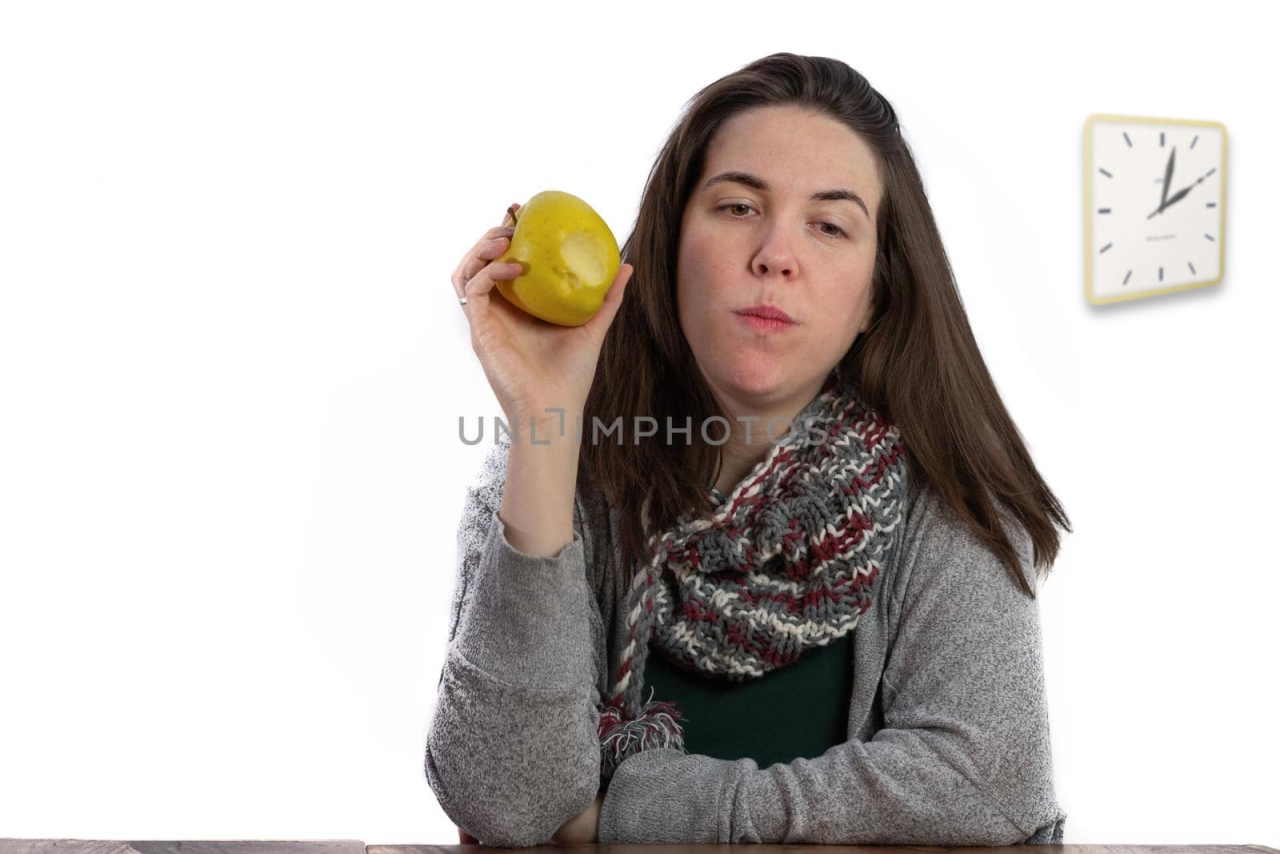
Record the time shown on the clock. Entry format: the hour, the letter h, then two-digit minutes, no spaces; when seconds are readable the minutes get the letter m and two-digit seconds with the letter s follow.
2h02m10s
